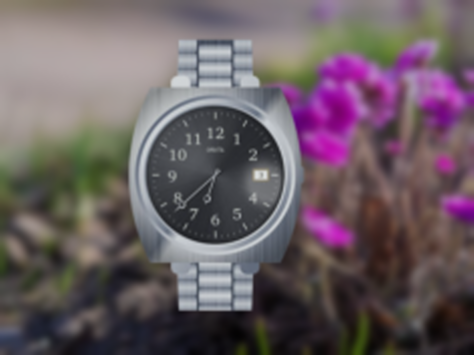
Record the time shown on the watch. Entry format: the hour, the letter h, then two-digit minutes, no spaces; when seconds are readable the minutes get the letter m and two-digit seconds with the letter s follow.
6h38
